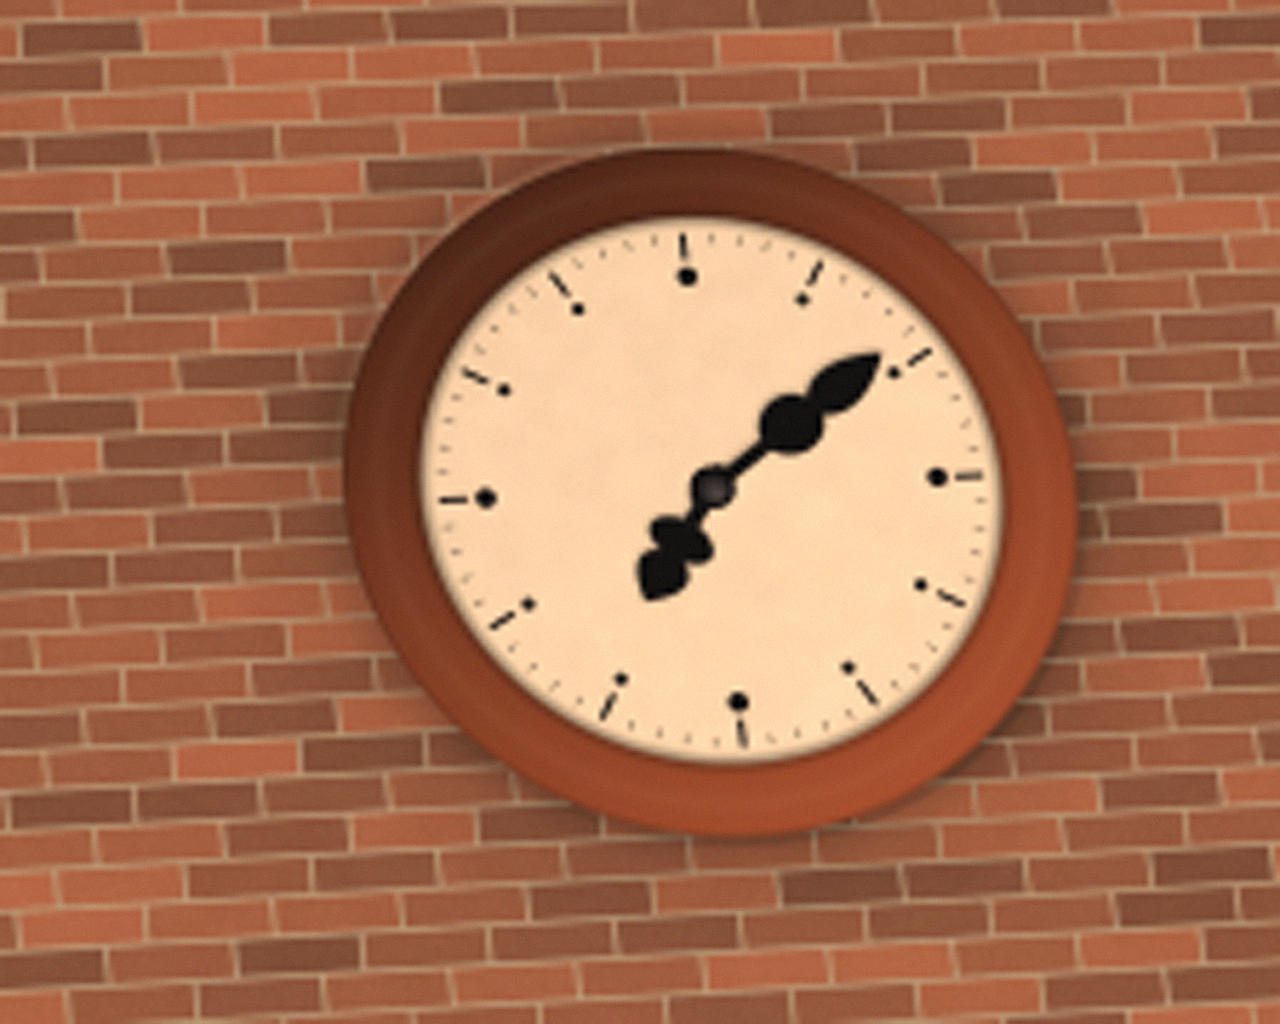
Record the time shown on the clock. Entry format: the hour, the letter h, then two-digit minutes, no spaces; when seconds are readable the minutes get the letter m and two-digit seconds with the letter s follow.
7h09
